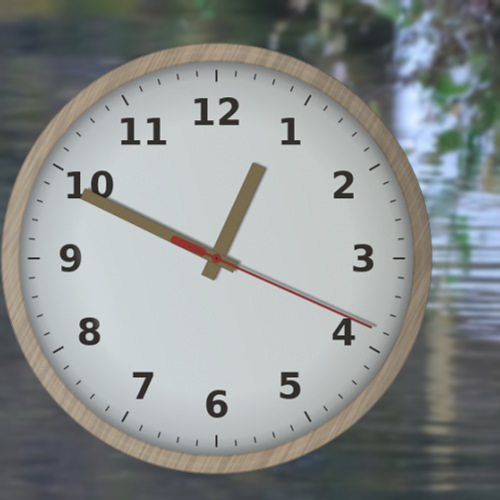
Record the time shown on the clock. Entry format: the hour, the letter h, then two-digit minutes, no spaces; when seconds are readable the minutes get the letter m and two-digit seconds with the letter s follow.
12h49m19s
